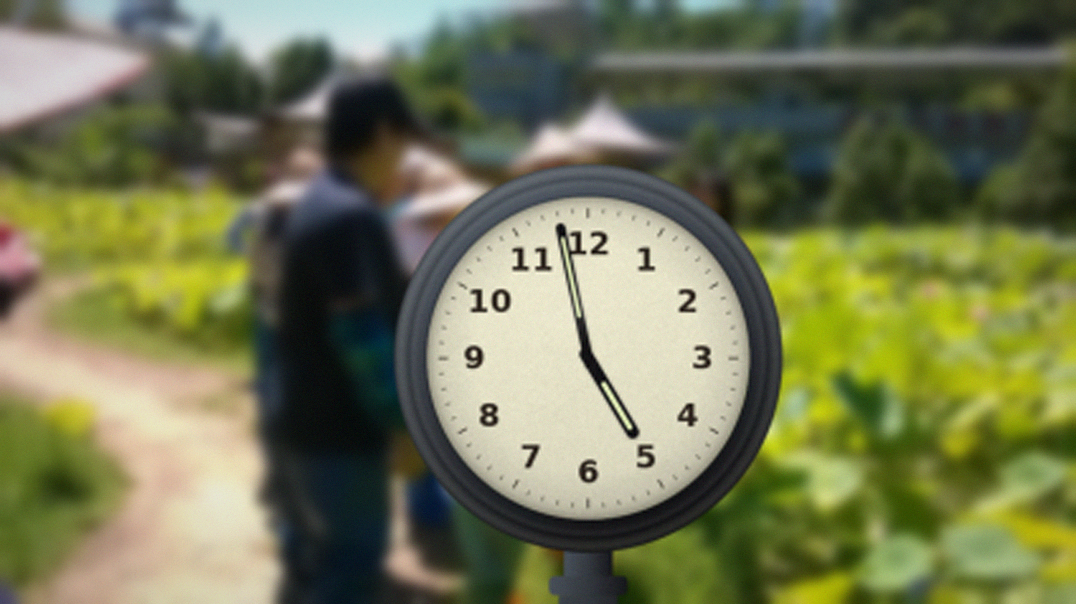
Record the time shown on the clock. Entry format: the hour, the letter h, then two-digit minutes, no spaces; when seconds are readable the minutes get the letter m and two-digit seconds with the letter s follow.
4h58
